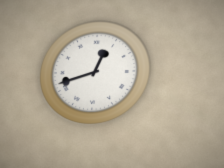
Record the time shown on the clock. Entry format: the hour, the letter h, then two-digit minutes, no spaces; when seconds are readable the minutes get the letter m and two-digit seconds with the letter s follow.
12h42
